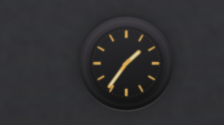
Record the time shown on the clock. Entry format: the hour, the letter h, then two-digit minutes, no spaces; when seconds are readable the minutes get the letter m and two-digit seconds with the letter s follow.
1h36
